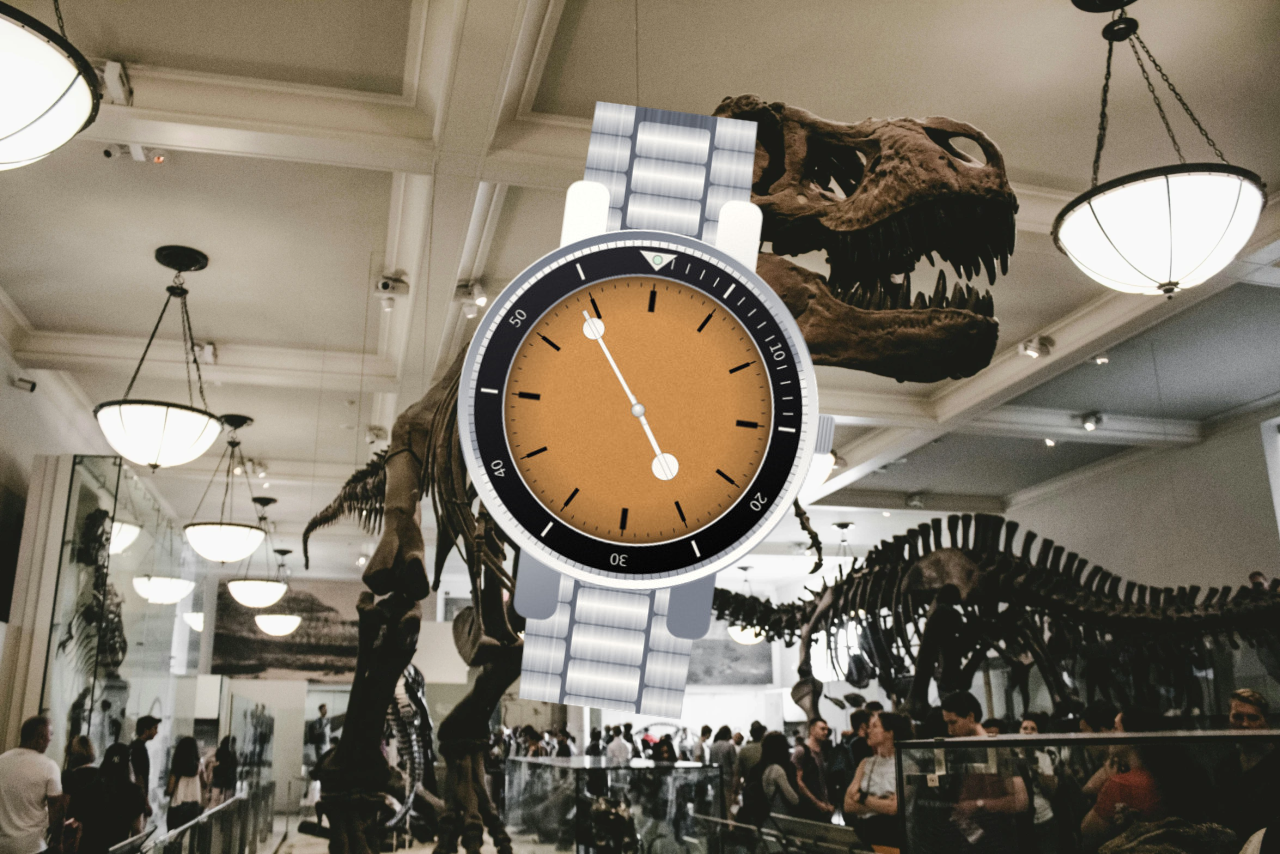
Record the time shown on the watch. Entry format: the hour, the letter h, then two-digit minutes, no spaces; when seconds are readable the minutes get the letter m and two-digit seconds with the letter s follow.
4h54
